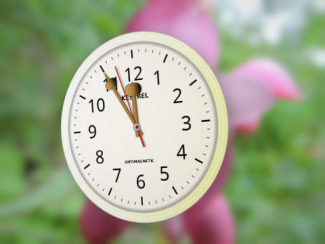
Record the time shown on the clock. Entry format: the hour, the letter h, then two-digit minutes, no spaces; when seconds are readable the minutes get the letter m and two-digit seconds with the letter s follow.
11h54m57s
